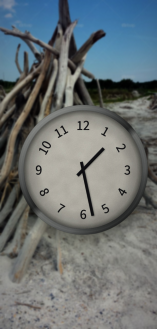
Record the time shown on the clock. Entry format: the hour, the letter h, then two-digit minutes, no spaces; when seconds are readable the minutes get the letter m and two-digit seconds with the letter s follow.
1h28
